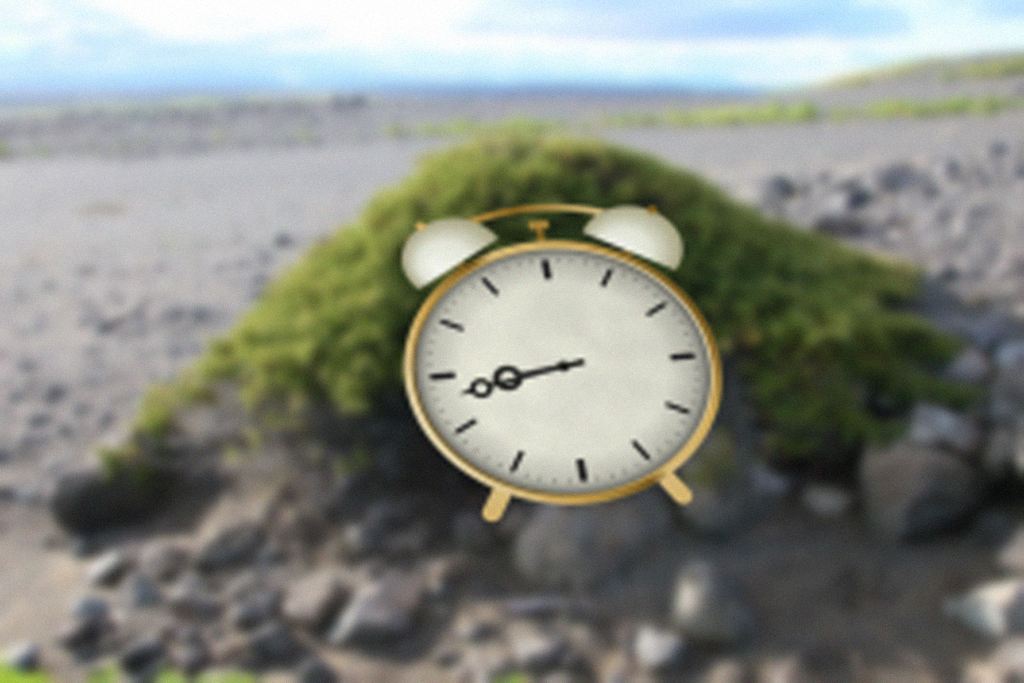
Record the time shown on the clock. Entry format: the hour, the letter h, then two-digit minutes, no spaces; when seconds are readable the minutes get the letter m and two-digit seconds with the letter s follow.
8h43
